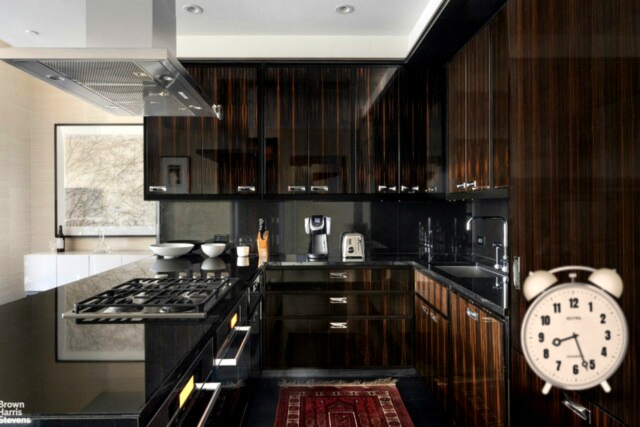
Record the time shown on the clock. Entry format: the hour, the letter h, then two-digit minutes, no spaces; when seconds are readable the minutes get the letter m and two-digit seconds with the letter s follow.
8h27
